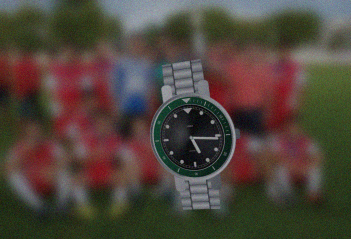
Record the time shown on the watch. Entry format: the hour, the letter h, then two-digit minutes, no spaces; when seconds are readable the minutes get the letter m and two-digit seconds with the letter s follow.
5h16
